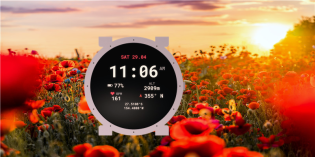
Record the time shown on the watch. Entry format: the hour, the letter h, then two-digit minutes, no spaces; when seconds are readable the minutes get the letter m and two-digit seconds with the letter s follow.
11h06
